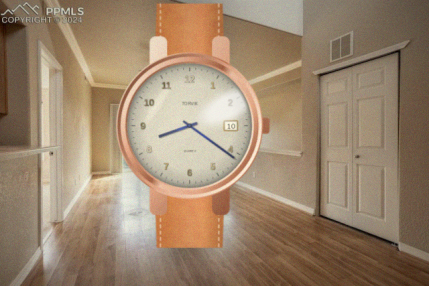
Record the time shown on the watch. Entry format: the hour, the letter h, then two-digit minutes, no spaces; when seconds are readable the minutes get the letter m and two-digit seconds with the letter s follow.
8h21
